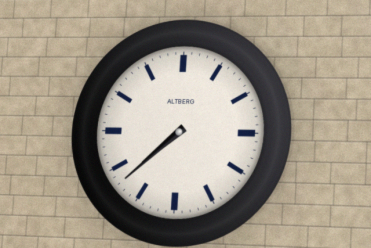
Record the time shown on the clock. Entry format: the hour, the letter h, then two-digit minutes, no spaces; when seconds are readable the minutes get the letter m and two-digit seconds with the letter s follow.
7h38
